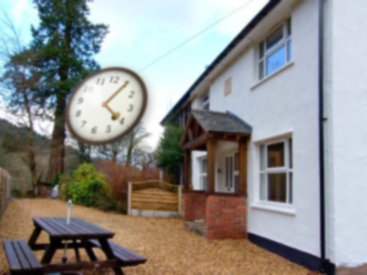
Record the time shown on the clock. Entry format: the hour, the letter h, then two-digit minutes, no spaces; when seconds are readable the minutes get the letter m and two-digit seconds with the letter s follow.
4h05
